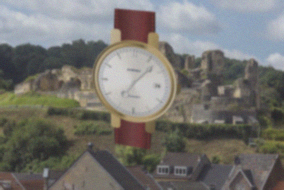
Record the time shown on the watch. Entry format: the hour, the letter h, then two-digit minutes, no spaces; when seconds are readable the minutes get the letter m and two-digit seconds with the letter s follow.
7h07
